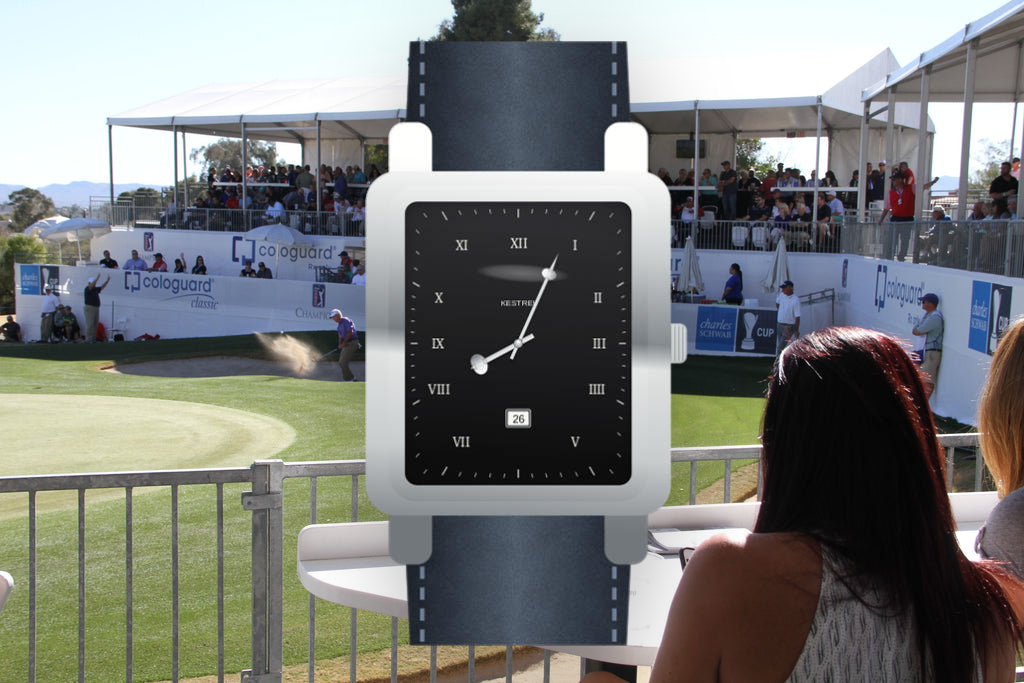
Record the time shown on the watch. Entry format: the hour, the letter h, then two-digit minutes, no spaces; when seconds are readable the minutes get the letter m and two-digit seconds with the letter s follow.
8h04
